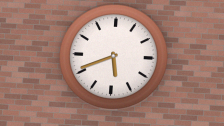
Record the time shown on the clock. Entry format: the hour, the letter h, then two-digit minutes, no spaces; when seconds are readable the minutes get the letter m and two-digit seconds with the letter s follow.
5h41
